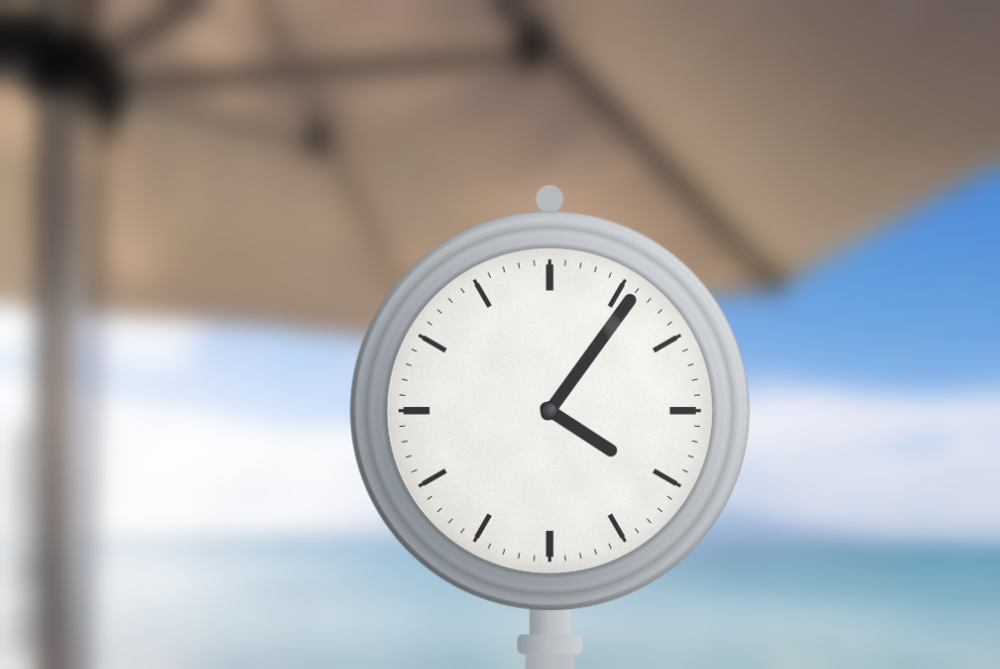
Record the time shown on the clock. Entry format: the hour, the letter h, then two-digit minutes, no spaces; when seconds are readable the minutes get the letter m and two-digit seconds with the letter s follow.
4h06
